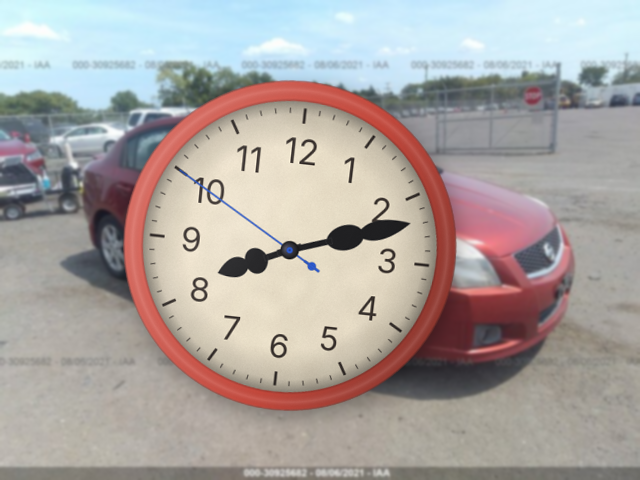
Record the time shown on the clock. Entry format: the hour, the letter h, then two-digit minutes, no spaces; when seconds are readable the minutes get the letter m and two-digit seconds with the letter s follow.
8h11m50s
